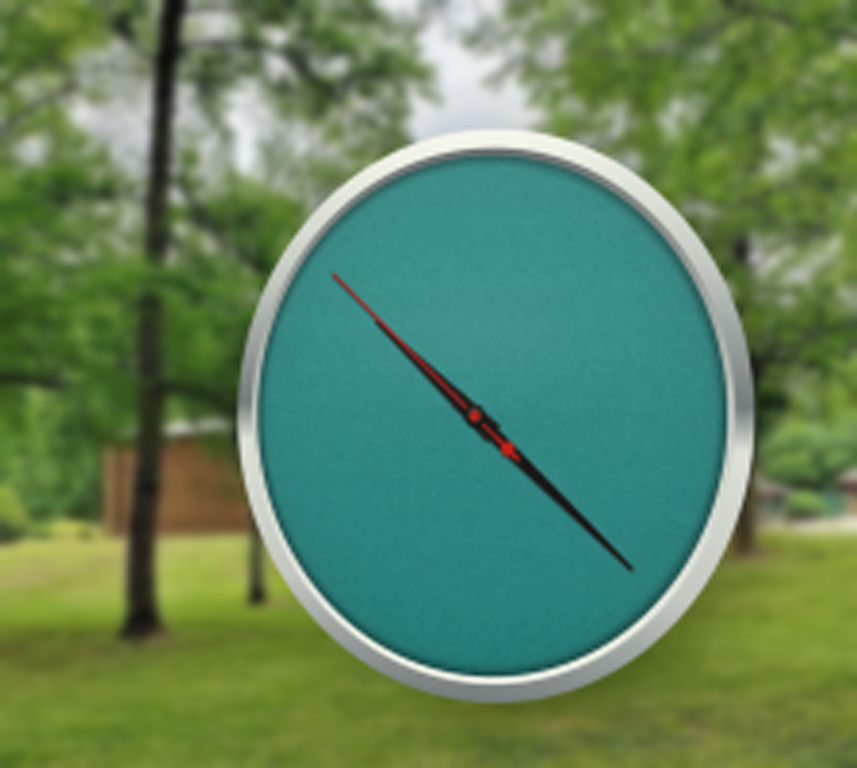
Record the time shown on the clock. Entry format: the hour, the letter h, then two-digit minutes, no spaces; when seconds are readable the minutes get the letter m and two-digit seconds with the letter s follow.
10h21m52s
